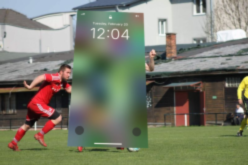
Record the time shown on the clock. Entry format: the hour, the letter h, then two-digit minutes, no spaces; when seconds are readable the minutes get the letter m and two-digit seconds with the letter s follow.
12h04
